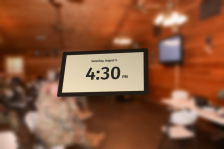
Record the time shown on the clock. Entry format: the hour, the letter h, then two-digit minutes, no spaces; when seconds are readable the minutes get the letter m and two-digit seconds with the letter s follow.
4h30
